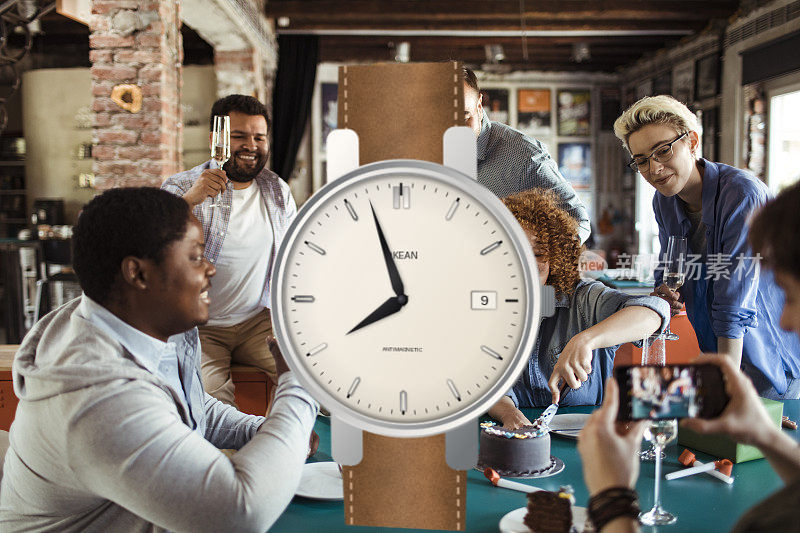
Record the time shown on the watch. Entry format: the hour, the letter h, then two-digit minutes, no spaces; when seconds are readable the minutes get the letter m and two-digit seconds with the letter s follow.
7h57
